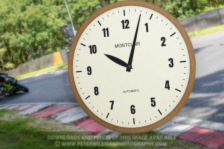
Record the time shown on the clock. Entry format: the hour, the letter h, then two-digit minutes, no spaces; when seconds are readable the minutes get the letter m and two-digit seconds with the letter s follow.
10h03
